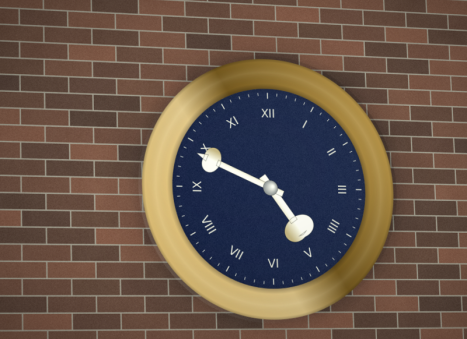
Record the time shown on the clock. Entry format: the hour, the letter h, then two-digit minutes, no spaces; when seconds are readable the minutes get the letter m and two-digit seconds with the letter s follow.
4h49
